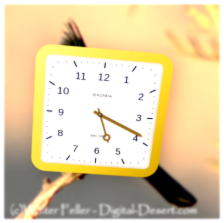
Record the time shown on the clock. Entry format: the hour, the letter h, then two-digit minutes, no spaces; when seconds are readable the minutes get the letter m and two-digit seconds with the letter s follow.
5h19
